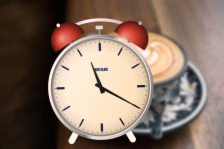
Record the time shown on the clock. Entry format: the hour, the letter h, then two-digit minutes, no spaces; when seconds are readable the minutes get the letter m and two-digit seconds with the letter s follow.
11h20
